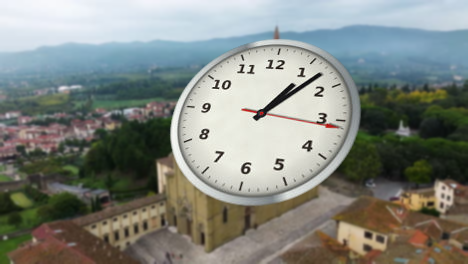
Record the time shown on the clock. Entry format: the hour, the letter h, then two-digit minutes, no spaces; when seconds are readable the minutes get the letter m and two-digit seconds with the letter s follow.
1h07m16s
